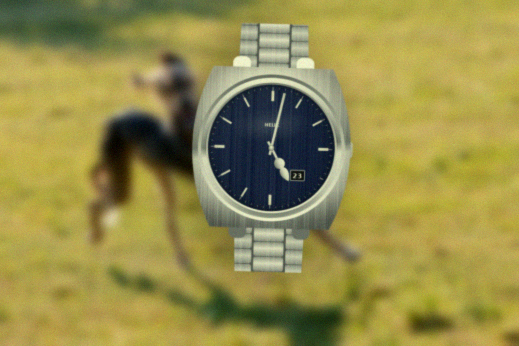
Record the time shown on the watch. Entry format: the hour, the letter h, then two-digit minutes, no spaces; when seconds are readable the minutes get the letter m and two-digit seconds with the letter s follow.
5h02
